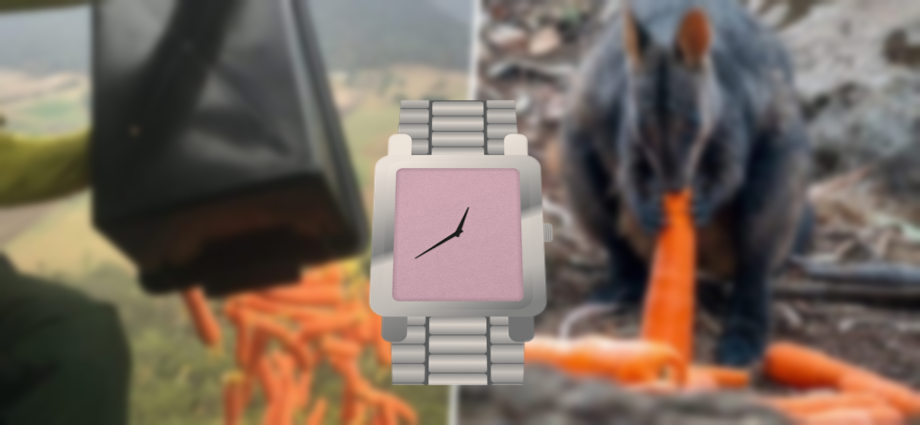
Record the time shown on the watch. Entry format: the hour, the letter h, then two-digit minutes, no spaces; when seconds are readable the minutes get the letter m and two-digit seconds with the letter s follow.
12h39
